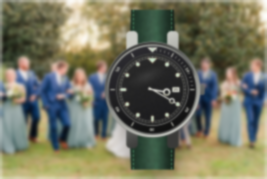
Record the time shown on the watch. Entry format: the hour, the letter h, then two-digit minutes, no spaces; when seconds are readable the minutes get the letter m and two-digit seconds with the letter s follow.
3h20
